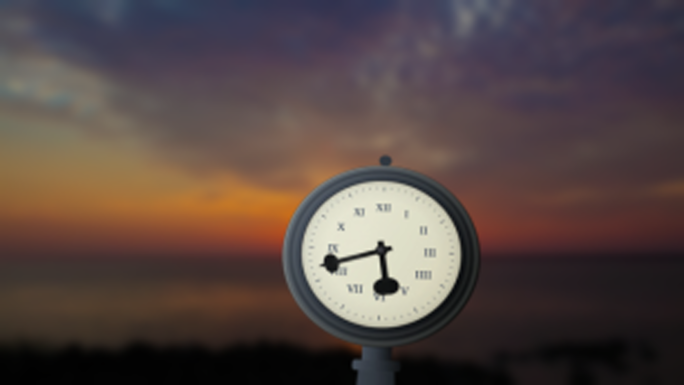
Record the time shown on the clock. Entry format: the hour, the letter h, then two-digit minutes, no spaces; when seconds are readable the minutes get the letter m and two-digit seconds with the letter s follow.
5h42
